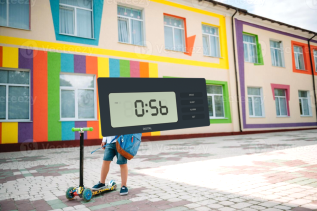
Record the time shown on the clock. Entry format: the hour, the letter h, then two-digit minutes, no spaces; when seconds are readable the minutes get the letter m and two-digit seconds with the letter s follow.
0h56
